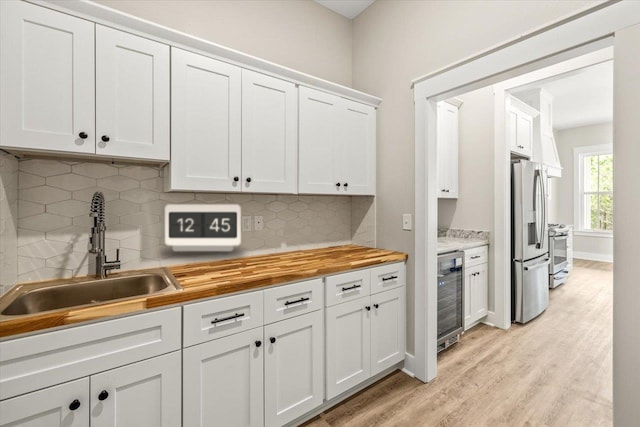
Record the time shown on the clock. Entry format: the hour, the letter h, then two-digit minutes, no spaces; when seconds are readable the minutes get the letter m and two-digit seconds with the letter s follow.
12h45
